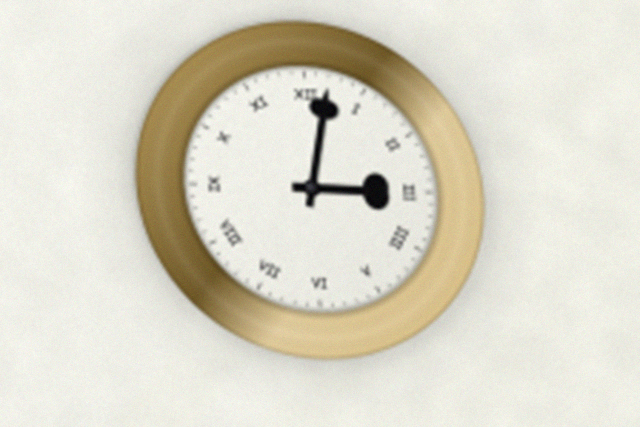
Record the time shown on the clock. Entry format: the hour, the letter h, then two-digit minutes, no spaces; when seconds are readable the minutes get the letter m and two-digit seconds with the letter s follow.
3h02
